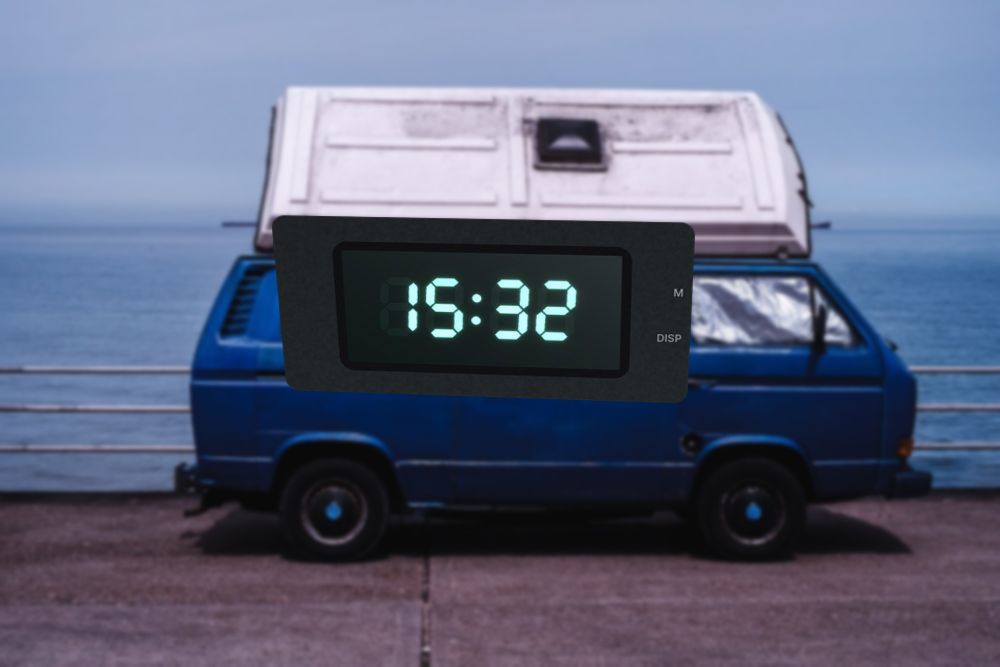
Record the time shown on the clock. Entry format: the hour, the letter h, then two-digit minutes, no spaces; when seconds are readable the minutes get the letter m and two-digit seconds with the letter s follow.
15h32
